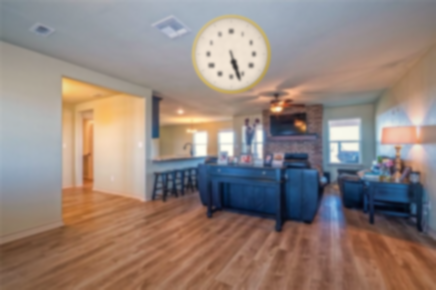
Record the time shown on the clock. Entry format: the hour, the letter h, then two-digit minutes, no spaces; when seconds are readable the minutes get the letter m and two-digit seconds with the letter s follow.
5h27
